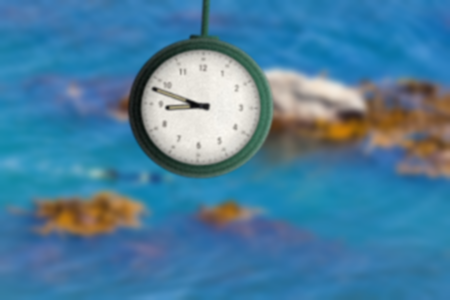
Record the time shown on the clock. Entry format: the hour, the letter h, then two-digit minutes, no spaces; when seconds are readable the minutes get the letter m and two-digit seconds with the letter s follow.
8h48
